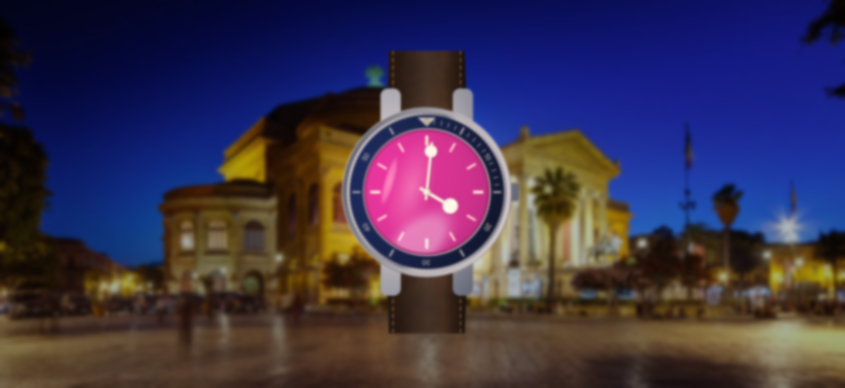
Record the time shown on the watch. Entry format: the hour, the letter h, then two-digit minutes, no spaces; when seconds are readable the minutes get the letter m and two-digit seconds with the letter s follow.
4h01
